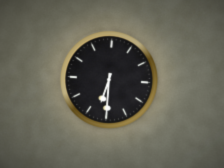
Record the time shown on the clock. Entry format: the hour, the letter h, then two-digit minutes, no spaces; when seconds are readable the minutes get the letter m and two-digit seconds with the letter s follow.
6h30
